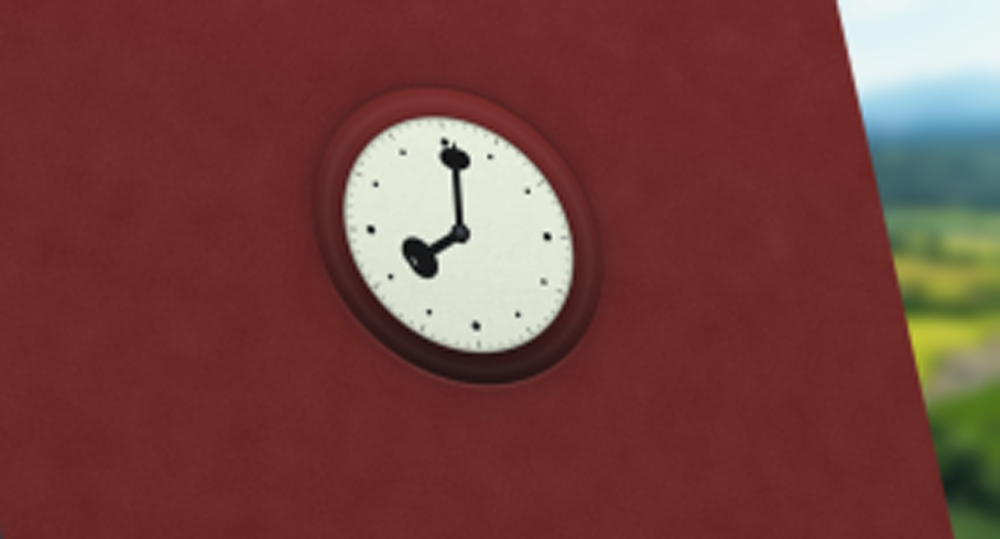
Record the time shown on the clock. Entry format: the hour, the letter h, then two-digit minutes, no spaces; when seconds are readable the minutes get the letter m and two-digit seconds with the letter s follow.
8h01
